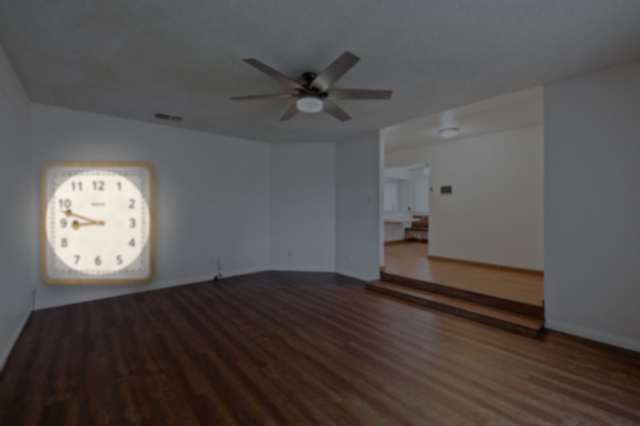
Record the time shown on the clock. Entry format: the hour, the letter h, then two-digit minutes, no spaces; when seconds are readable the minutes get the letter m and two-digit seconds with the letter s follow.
8h48
